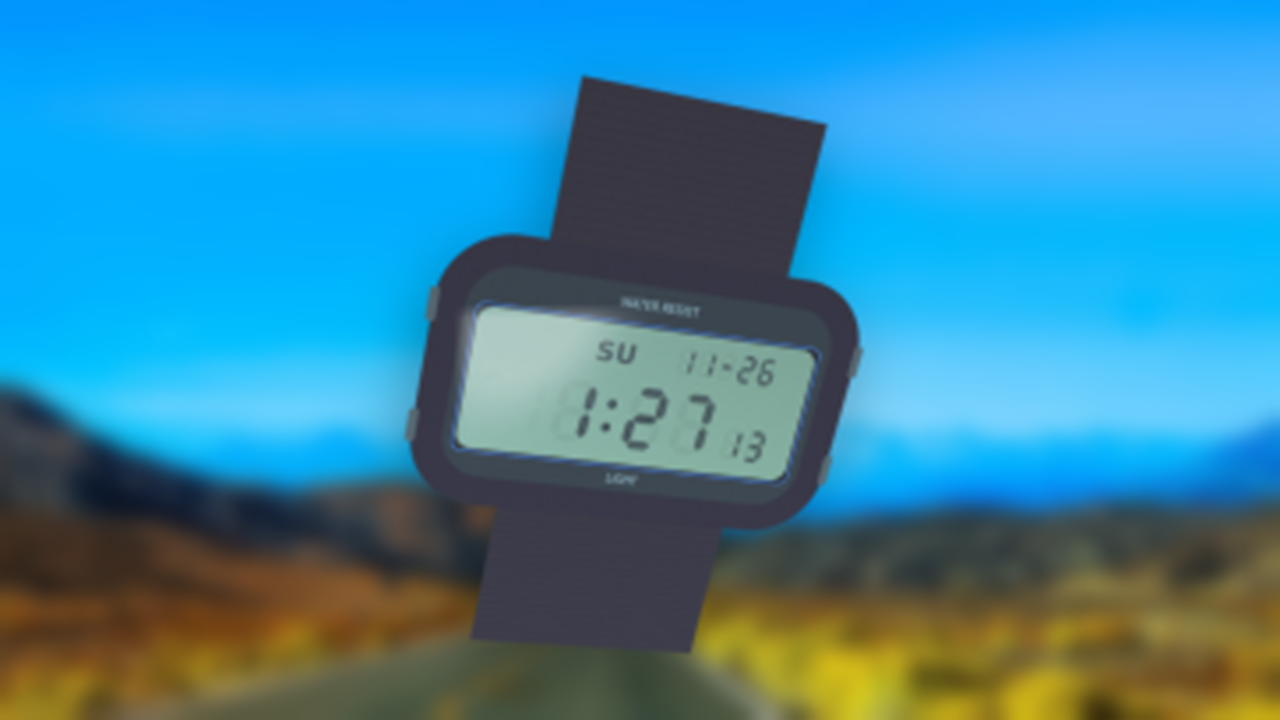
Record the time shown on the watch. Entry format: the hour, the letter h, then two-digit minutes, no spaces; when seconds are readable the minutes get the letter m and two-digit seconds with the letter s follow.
1h27m13s
